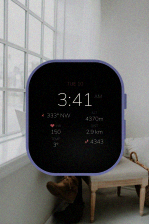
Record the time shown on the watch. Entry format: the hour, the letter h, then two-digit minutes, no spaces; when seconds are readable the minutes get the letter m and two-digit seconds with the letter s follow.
3h41
